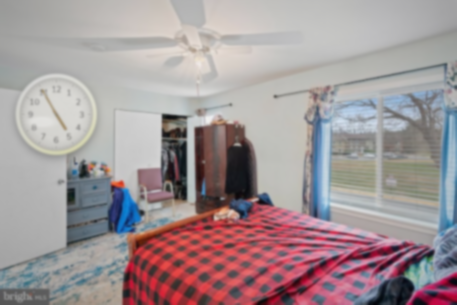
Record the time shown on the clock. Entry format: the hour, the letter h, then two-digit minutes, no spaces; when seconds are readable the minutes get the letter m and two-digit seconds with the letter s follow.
4h55
